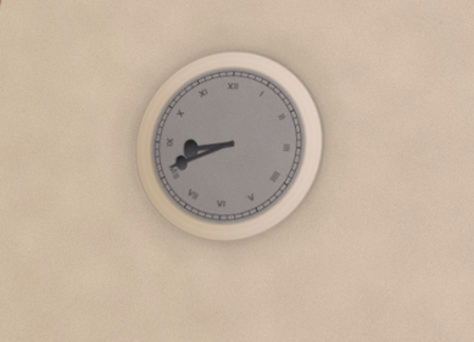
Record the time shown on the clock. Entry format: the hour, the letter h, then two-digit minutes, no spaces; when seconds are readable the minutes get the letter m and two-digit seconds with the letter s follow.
8h41
